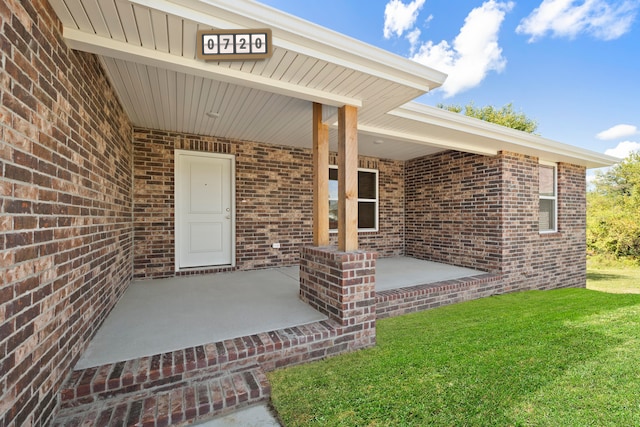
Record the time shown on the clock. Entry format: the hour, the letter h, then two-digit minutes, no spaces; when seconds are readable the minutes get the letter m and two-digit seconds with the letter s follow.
7h20
